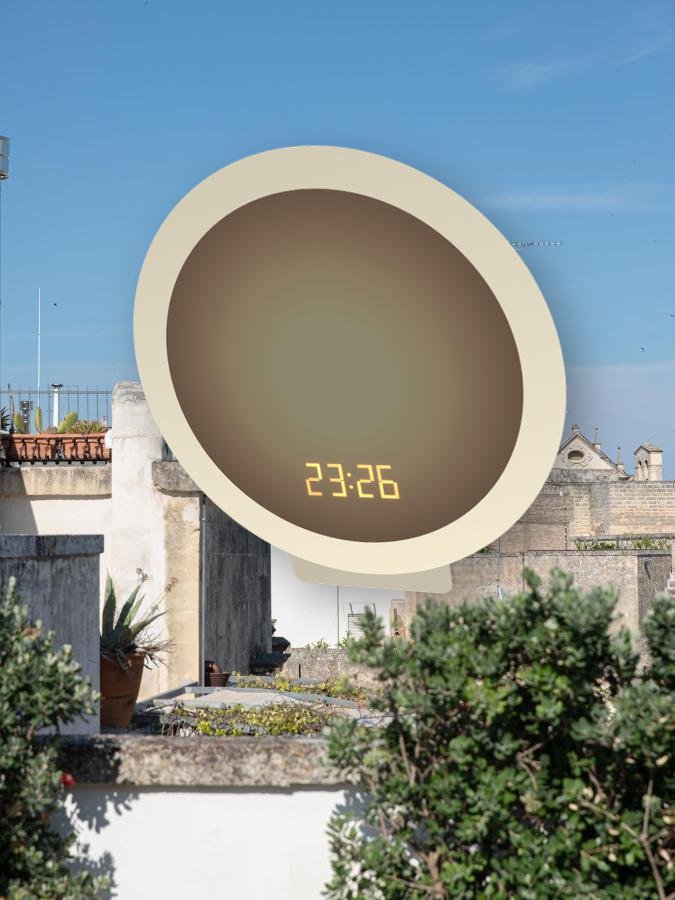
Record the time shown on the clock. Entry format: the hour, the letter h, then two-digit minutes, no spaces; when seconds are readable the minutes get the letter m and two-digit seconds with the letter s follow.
23h26
